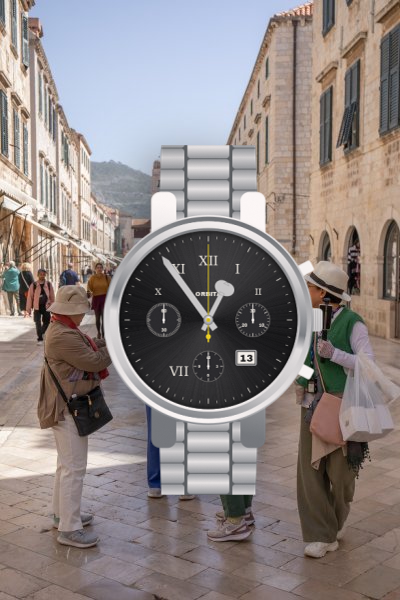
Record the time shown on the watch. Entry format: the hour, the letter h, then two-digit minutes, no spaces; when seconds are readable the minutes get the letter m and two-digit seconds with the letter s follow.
12h54
